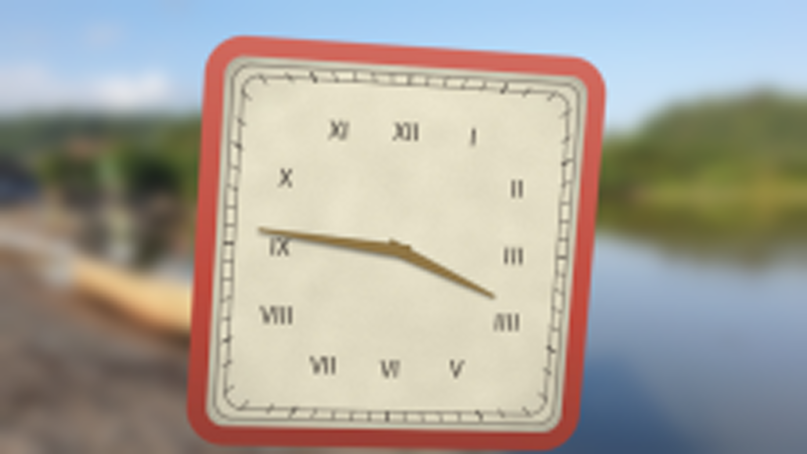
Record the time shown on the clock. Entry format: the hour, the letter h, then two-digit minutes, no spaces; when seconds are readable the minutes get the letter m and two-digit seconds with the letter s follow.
3h46
